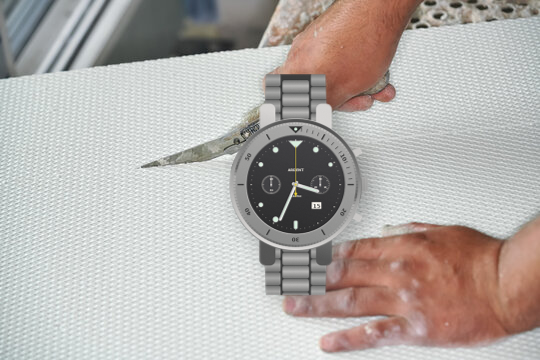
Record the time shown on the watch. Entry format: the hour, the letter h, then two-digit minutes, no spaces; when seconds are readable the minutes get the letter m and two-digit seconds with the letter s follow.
3h34
